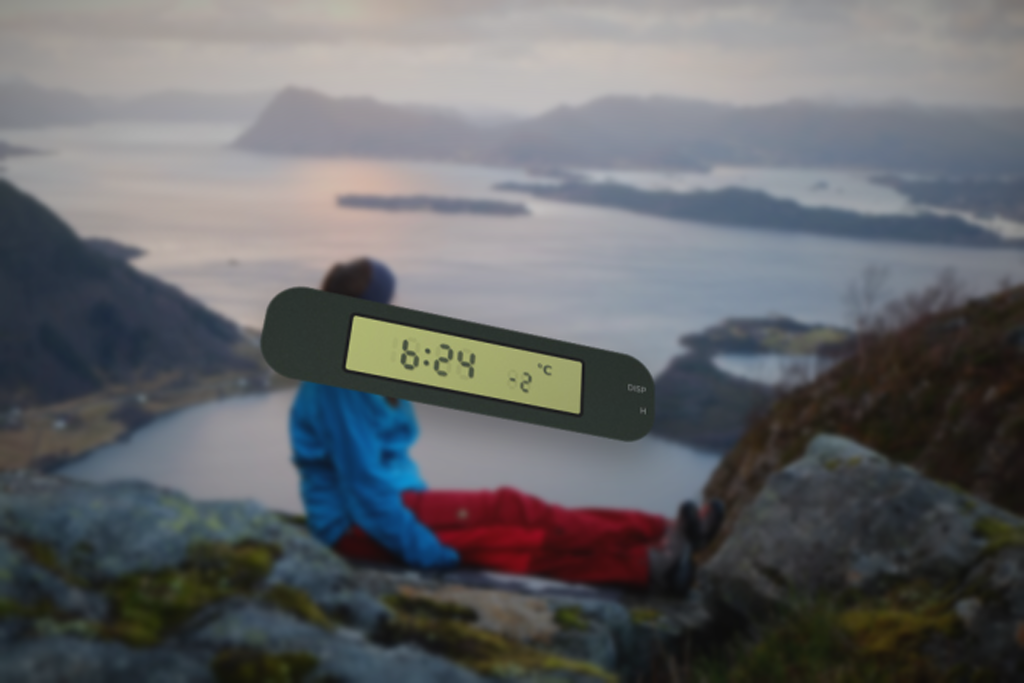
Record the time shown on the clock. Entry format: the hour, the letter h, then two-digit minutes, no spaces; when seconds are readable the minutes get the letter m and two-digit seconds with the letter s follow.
6h24
